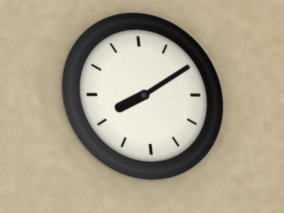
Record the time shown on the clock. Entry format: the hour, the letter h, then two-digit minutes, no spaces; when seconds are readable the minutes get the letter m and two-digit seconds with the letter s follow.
8h10
